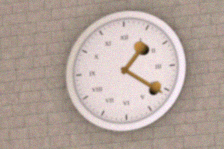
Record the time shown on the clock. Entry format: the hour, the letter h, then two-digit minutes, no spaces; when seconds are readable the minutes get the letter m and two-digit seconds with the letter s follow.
1h21
